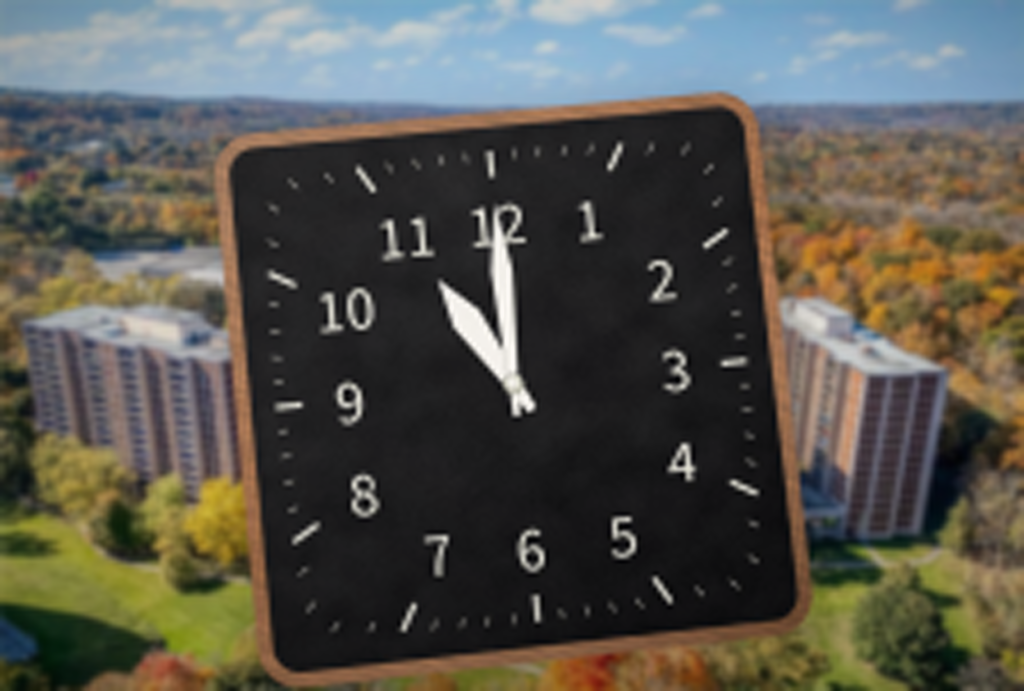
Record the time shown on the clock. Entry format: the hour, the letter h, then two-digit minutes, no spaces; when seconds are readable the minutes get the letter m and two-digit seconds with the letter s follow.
11h00
